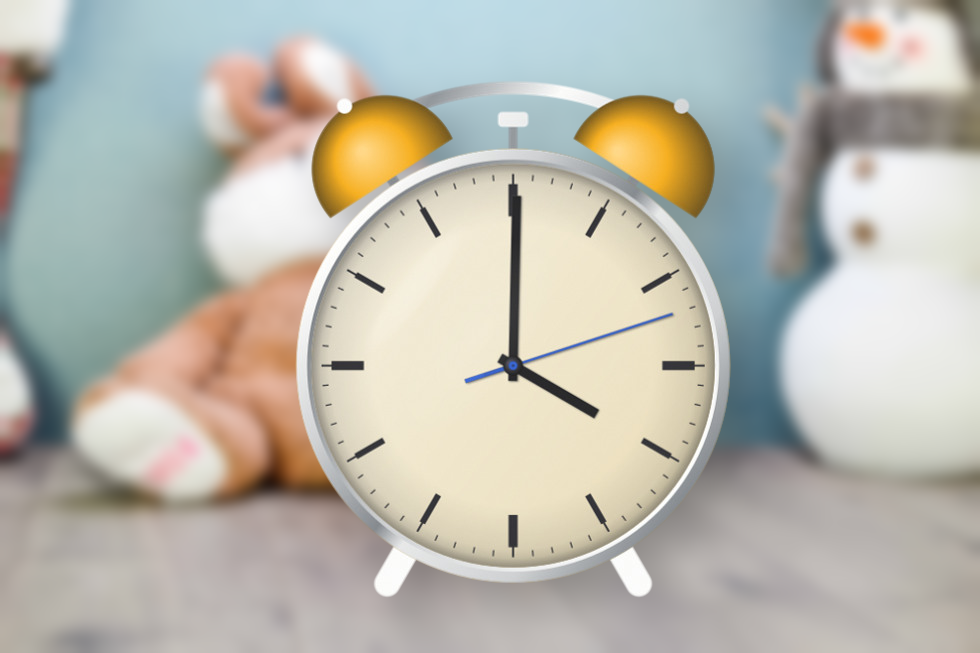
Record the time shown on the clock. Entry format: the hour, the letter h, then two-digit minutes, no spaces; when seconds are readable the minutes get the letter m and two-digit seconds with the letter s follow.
4h00m12s
